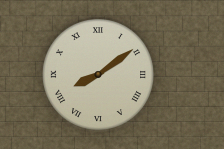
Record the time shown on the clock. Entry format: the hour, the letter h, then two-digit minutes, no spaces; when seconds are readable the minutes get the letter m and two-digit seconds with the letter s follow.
8h09
